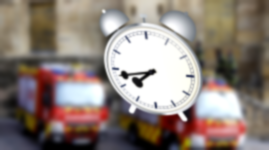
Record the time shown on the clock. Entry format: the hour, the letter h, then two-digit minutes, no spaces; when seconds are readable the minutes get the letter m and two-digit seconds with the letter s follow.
7h43
